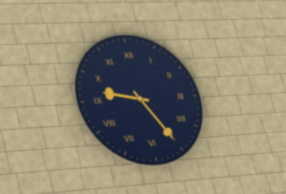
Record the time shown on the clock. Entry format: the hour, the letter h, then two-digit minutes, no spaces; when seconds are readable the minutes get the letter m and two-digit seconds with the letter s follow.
9h25
